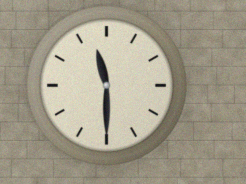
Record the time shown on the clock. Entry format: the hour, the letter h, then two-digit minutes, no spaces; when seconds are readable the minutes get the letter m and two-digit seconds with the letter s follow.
11h30
